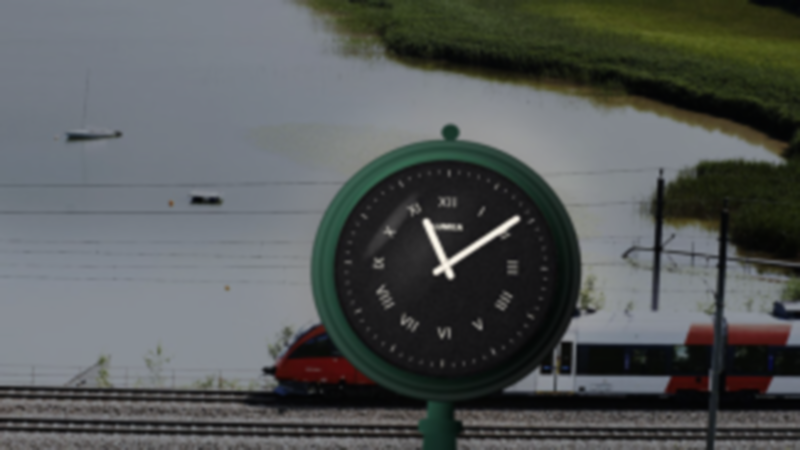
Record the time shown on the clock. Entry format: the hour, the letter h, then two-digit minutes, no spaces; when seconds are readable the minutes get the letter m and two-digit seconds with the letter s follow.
11h09
